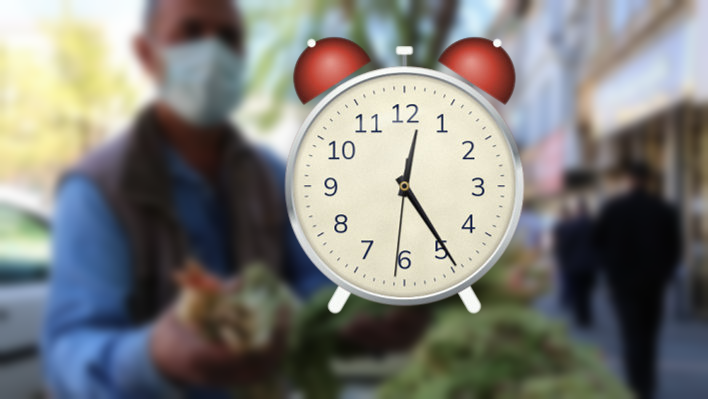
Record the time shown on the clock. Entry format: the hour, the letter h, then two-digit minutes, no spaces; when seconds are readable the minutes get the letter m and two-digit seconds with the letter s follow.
12h24m31s
